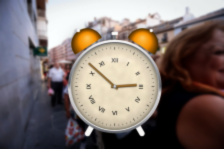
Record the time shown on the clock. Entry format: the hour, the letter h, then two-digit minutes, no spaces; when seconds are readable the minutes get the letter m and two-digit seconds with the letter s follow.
2h52
